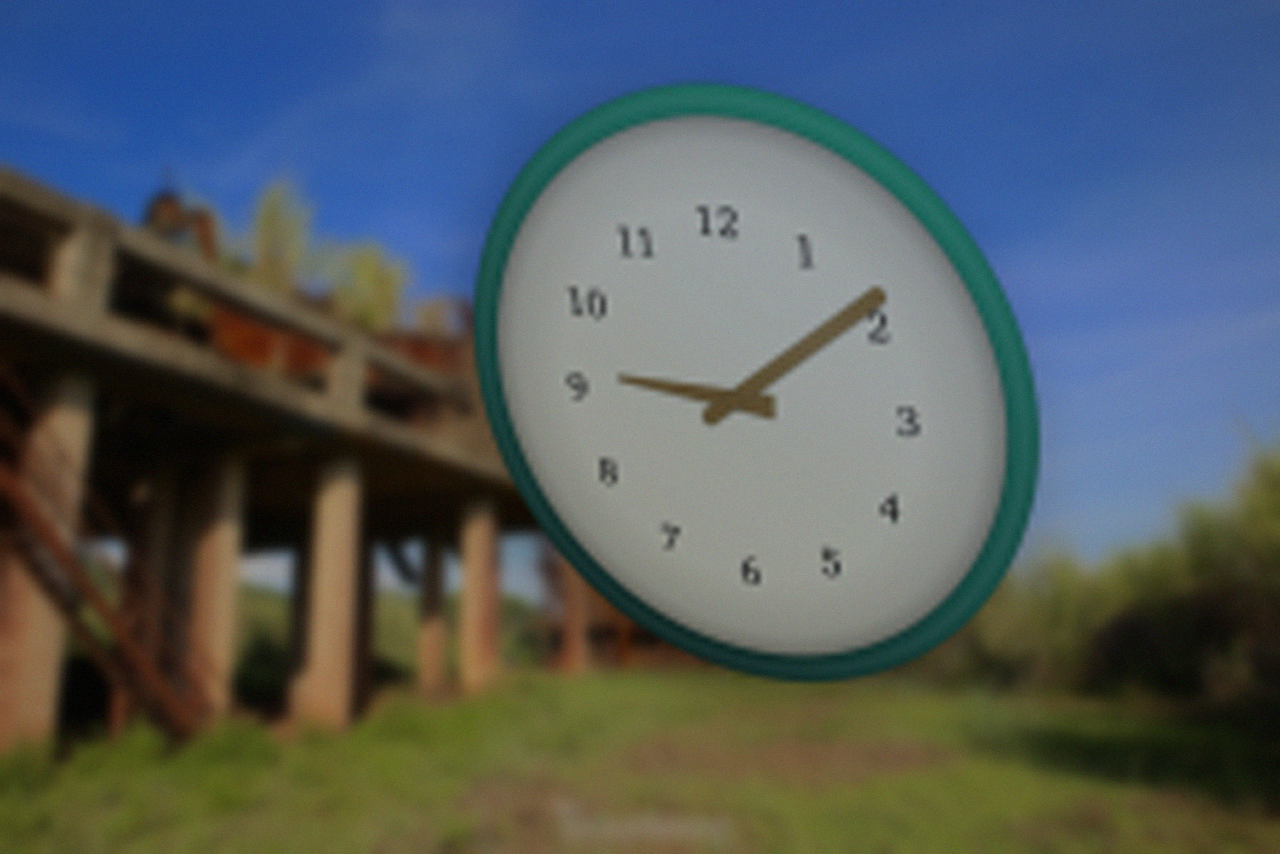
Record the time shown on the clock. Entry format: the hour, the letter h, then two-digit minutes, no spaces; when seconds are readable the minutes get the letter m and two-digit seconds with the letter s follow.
9h09
